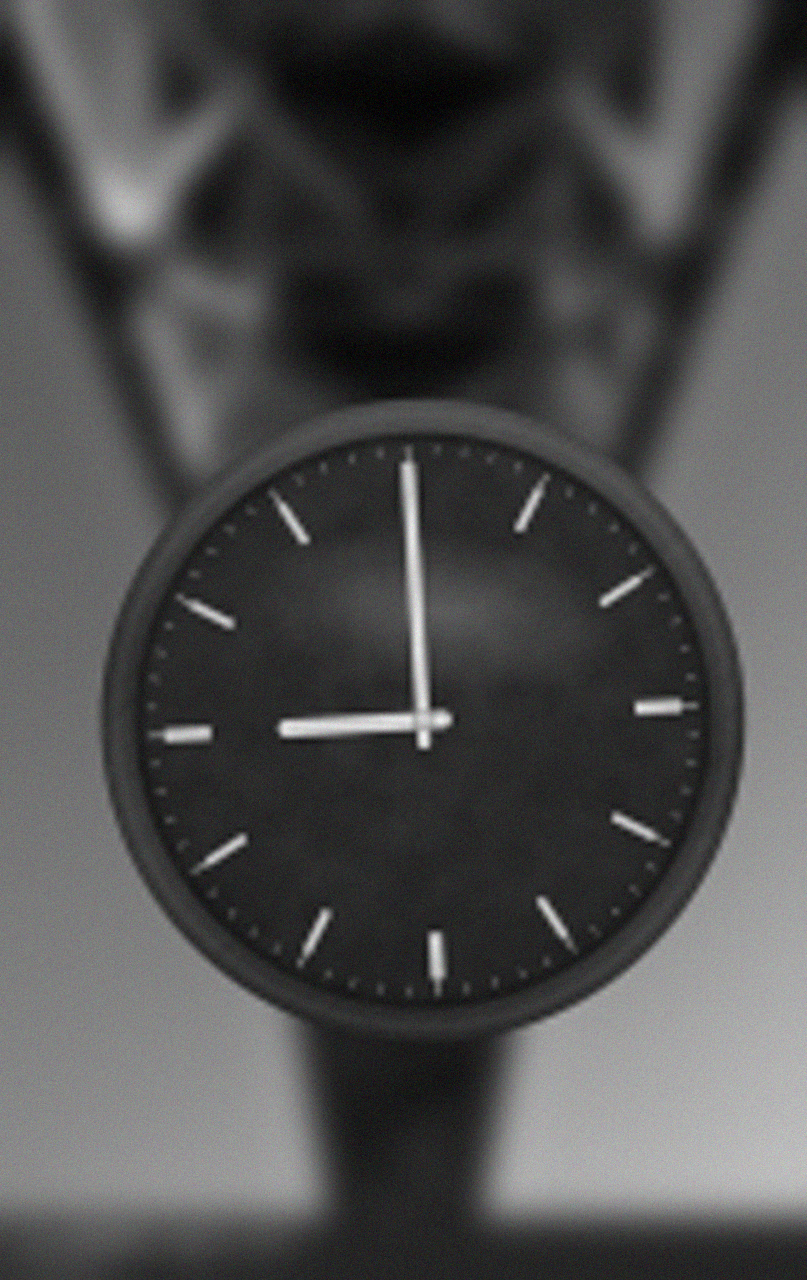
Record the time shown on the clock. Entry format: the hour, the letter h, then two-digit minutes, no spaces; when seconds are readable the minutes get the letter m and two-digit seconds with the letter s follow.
9h00
